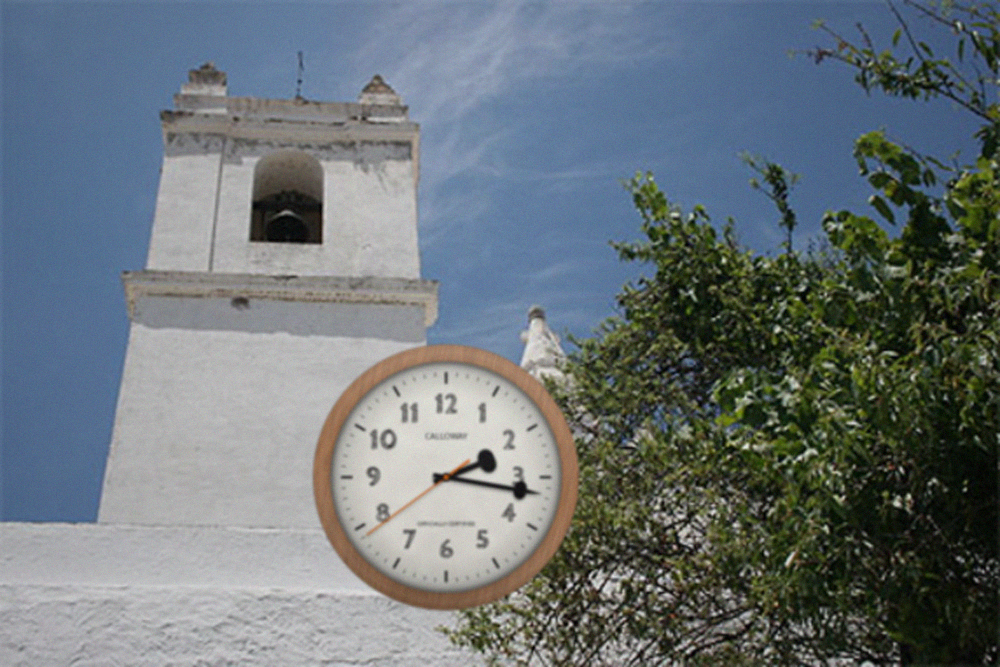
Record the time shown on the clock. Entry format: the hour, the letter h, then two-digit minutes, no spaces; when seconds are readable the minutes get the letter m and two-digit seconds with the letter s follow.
2h16m39s
